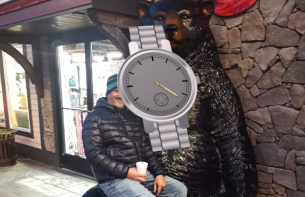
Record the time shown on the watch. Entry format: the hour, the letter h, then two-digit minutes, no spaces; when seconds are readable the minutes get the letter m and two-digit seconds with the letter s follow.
4h22
